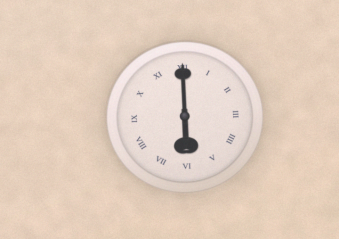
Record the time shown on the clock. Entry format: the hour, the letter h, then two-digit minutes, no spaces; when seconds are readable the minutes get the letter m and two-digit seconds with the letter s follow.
6h00
